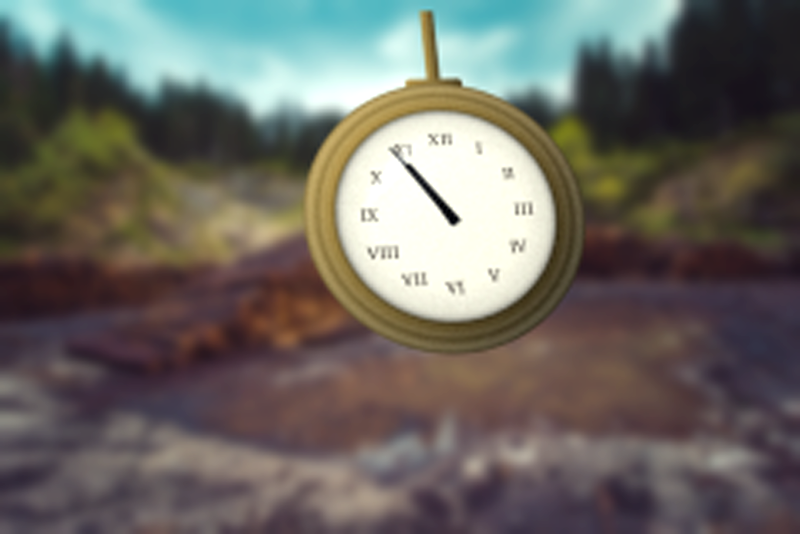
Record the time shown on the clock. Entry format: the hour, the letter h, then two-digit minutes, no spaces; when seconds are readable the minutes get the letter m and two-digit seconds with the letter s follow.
10h54
